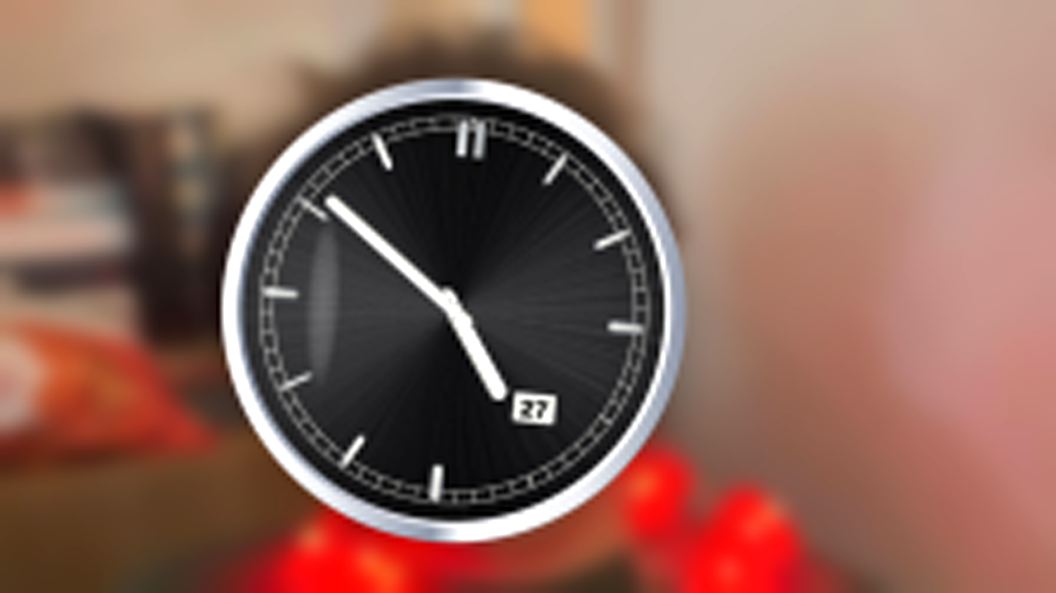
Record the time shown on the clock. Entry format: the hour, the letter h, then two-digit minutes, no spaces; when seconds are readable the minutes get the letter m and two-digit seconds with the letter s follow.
4h51
